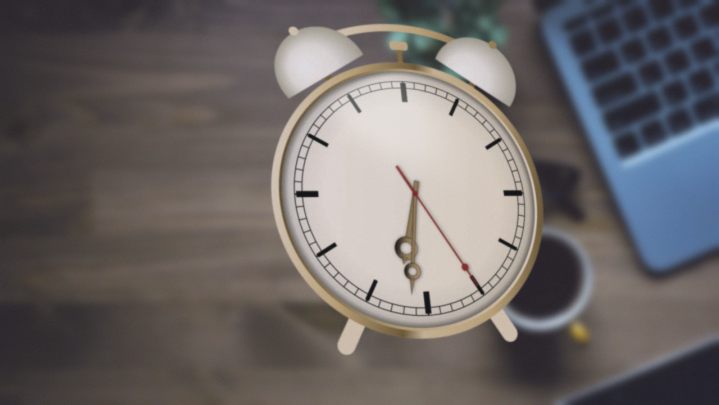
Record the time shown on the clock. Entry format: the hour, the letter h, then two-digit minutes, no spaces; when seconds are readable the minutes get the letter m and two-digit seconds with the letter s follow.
6h31m25s
